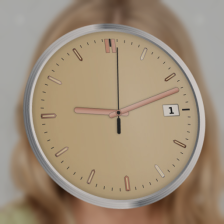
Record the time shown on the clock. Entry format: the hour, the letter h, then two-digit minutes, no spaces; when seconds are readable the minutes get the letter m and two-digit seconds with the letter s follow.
9h12m01s
